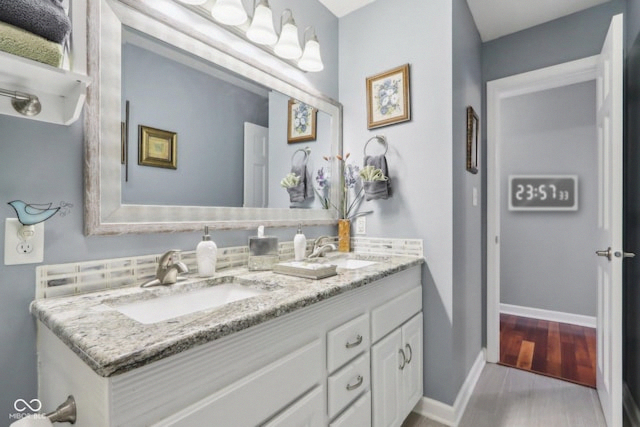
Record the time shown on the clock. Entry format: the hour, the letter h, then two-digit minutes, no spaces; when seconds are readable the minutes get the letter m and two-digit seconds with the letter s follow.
23h57
